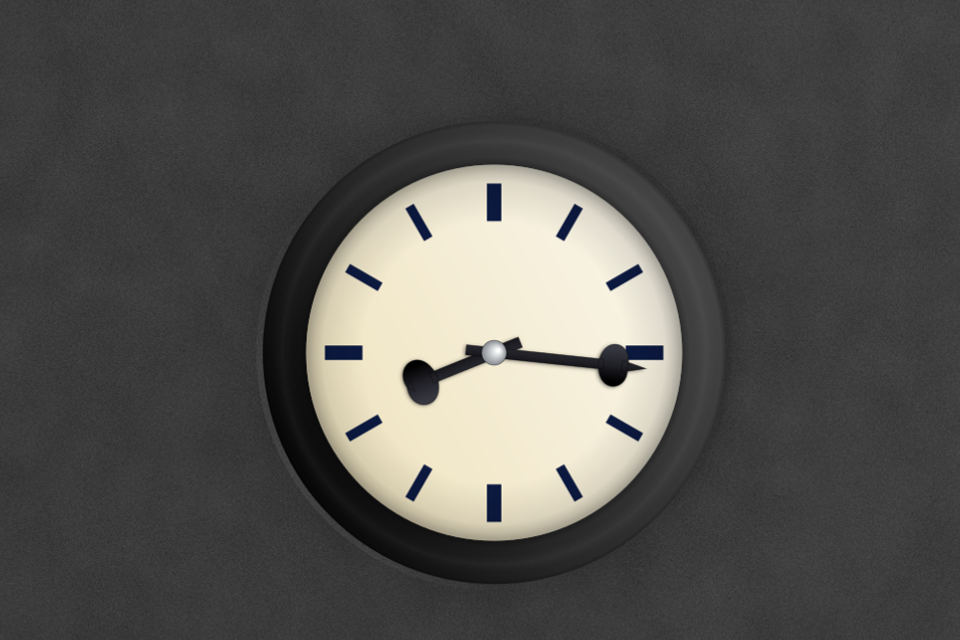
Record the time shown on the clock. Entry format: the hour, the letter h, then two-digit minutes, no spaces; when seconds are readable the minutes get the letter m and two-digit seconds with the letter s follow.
8h16
